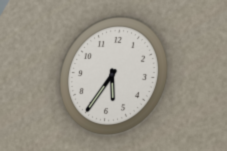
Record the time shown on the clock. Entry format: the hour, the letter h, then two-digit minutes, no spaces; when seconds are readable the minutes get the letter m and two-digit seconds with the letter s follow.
5h35
